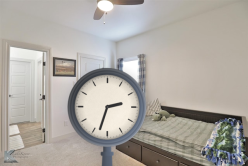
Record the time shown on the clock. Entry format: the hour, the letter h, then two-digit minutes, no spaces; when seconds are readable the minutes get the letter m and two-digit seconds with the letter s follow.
2h33
